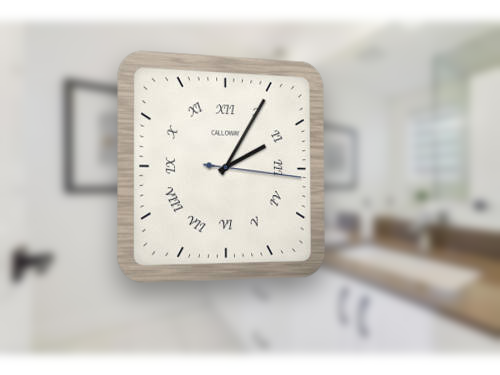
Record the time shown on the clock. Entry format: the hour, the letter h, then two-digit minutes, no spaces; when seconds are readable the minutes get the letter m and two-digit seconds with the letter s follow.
2h05m16s
